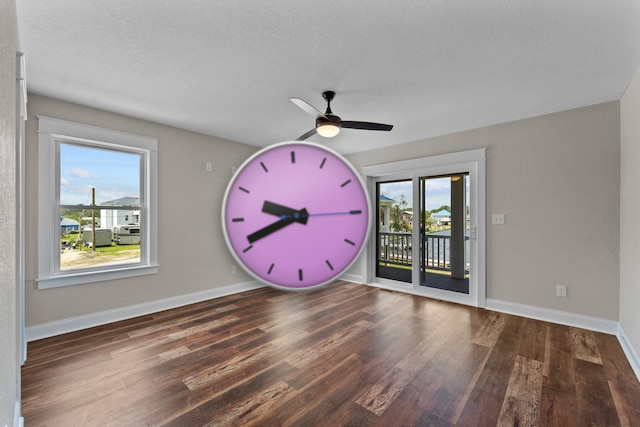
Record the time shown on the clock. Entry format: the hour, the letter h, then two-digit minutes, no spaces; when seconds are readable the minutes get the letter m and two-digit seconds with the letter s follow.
9h41m15s
